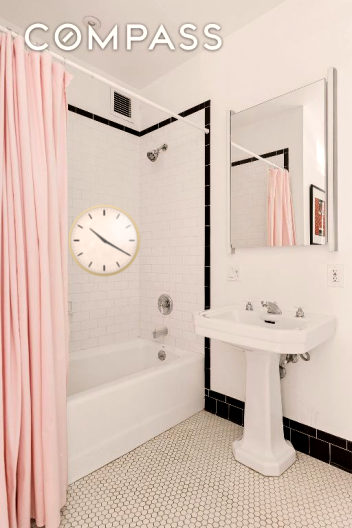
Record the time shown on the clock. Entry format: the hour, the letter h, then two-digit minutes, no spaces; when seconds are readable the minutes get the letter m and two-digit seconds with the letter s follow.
10h20
